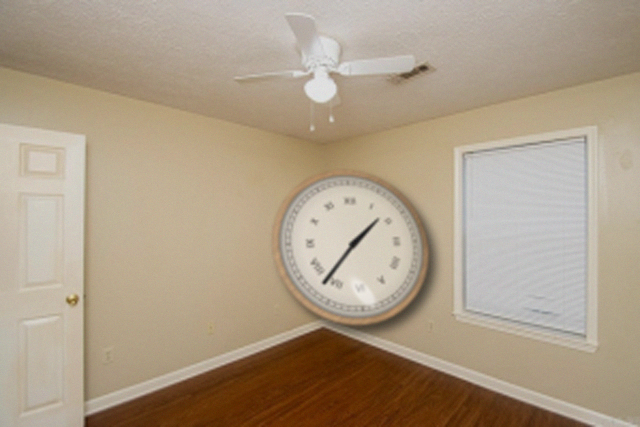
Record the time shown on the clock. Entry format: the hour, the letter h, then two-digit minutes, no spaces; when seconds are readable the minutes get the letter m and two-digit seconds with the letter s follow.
1h37
